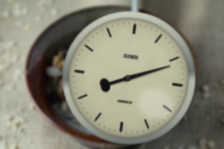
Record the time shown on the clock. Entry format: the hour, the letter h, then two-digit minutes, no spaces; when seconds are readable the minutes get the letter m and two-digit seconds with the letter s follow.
8h11
